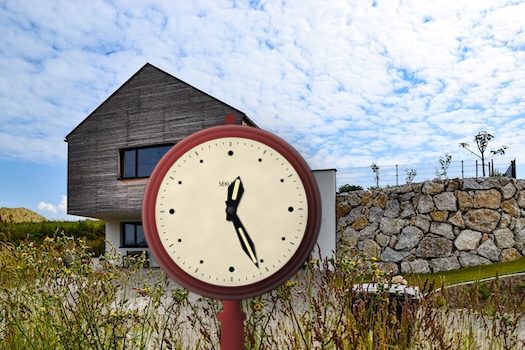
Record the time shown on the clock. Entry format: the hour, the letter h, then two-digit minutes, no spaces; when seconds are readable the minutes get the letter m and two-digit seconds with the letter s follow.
12h26
